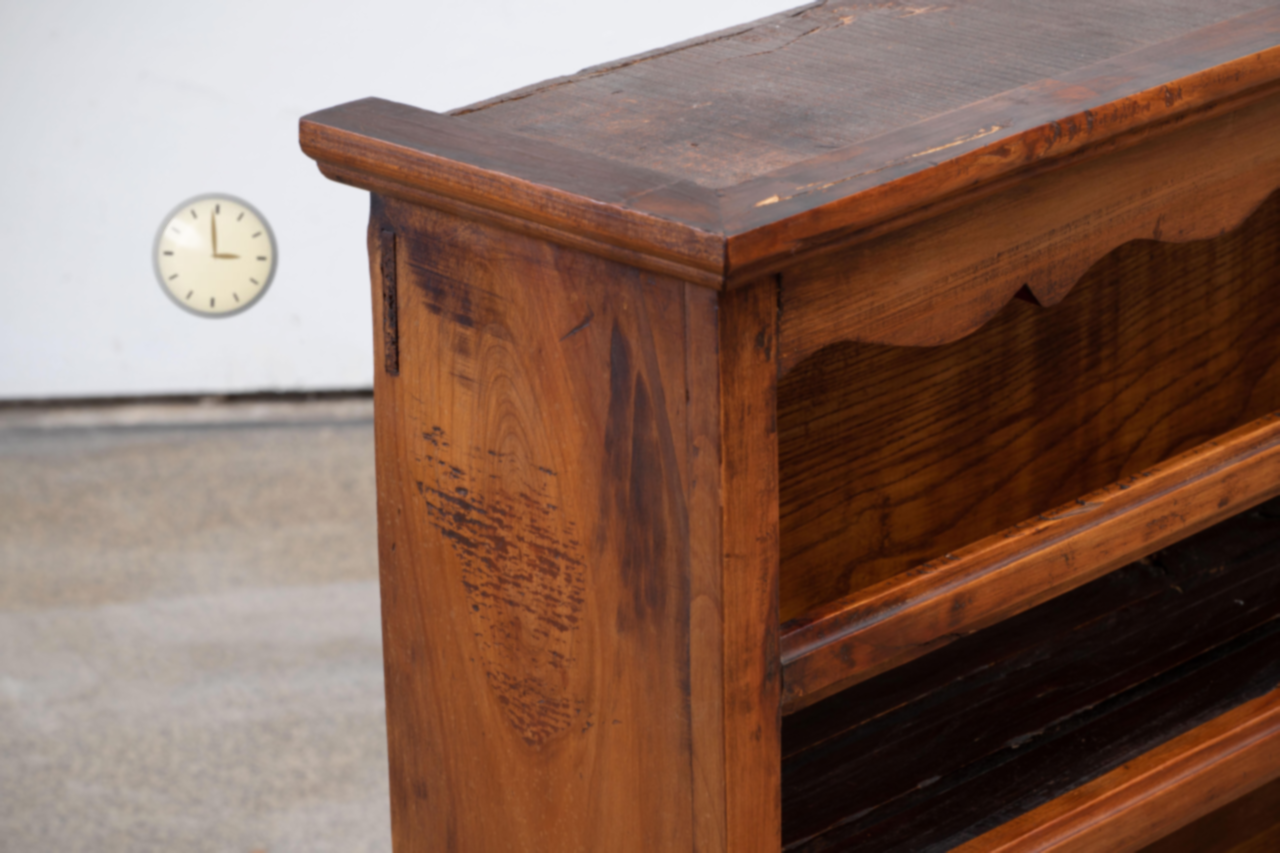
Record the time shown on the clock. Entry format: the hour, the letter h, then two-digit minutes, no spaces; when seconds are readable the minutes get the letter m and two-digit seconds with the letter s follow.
2h59
